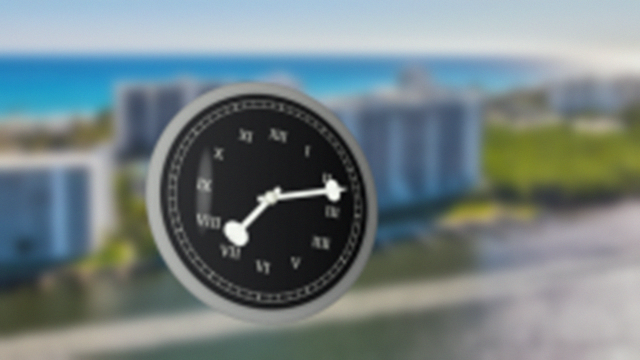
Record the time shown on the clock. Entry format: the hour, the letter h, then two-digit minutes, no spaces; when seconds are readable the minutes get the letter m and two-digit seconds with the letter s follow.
7h12
